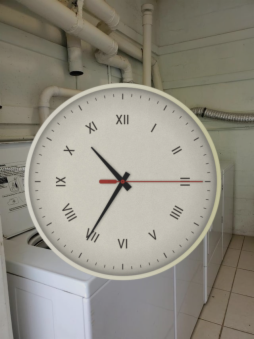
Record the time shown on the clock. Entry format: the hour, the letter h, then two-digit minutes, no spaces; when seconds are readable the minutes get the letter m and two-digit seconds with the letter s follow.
10h35m15s
